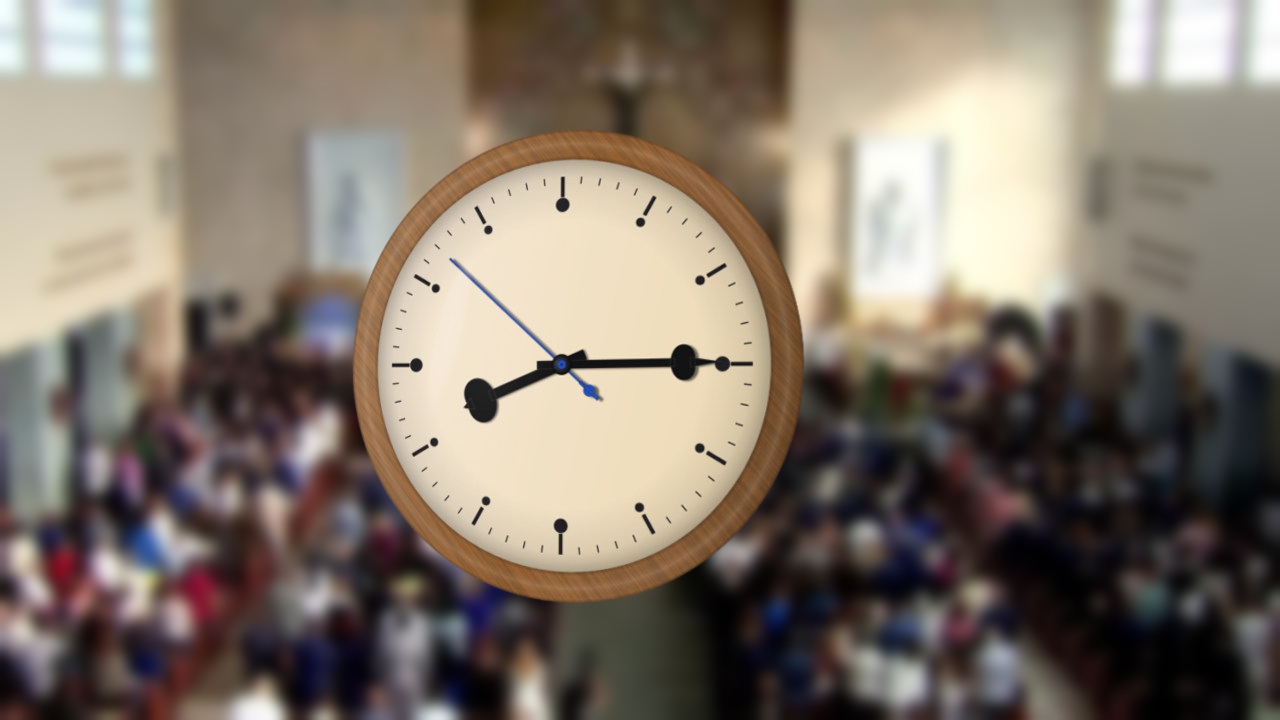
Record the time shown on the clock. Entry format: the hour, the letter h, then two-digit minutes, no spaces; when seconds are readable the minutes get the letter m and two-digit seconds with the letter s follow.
8h14m52s
